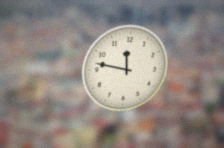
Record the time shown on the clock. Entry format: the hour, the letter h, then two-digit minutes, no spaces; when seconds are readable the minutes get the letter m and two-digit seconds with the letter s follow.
11h47
